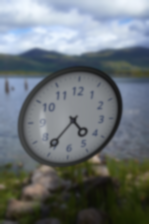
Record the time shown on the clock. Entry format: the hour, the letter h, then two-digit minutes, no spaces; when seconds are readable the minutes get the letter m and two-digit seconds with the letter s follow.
4h36
